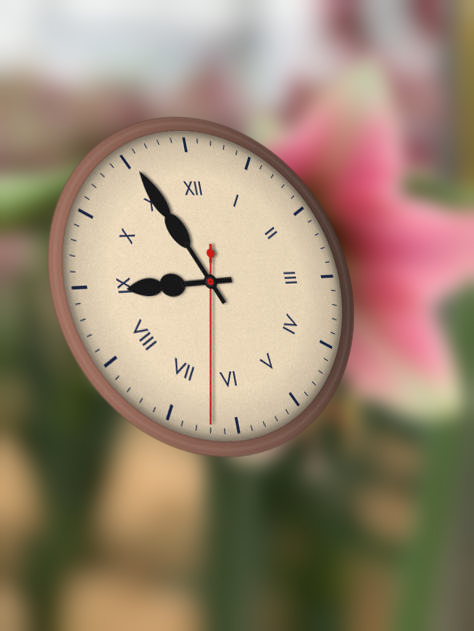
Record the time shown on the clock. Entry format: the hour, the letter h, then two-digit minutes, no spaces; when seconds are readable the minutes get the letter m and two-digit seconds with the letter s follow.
8h55m32s
